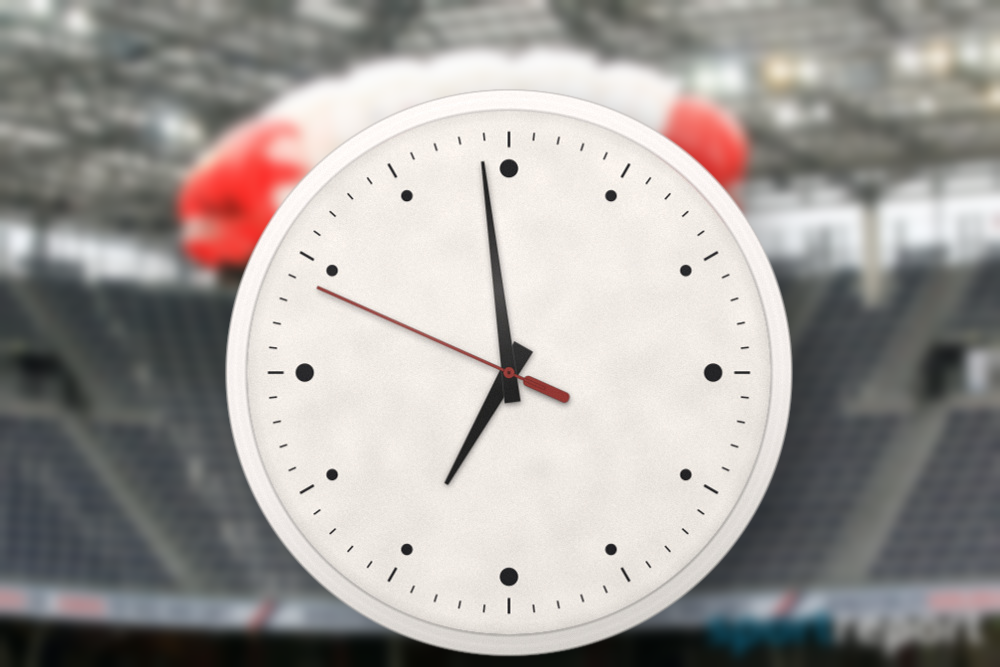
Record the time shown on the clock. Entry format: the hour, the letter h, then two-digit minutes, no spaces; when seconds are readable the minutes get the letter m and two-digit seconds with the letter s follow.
6h58m49s
